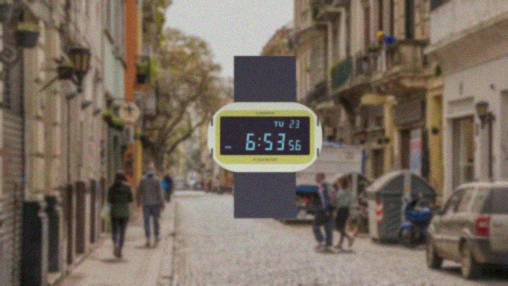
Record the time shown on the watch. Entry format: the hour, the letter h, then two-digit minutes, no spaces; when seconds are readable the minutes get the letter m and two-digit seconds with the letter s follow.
6h53m56s
